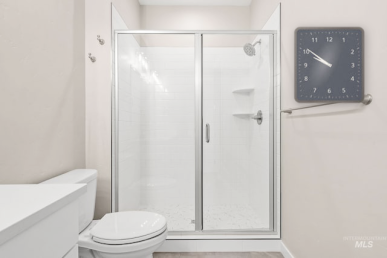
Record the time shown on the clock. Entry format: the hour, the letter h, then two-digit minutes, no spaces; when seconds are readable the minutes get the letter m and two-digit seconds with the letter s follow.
9h51
